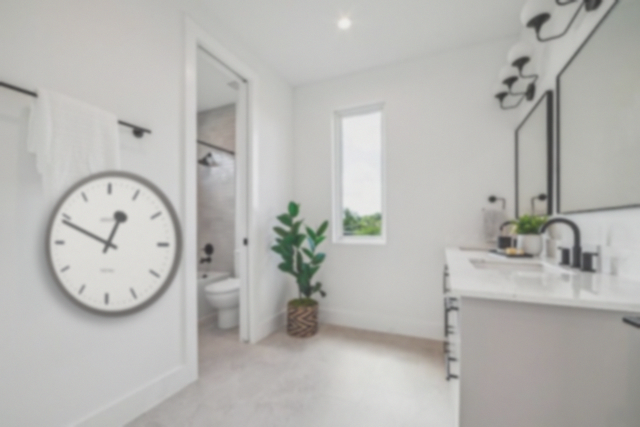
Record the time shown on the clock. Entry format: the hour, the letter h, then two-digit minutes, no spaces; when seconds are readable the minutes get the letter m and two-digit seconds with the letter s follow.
12h49
